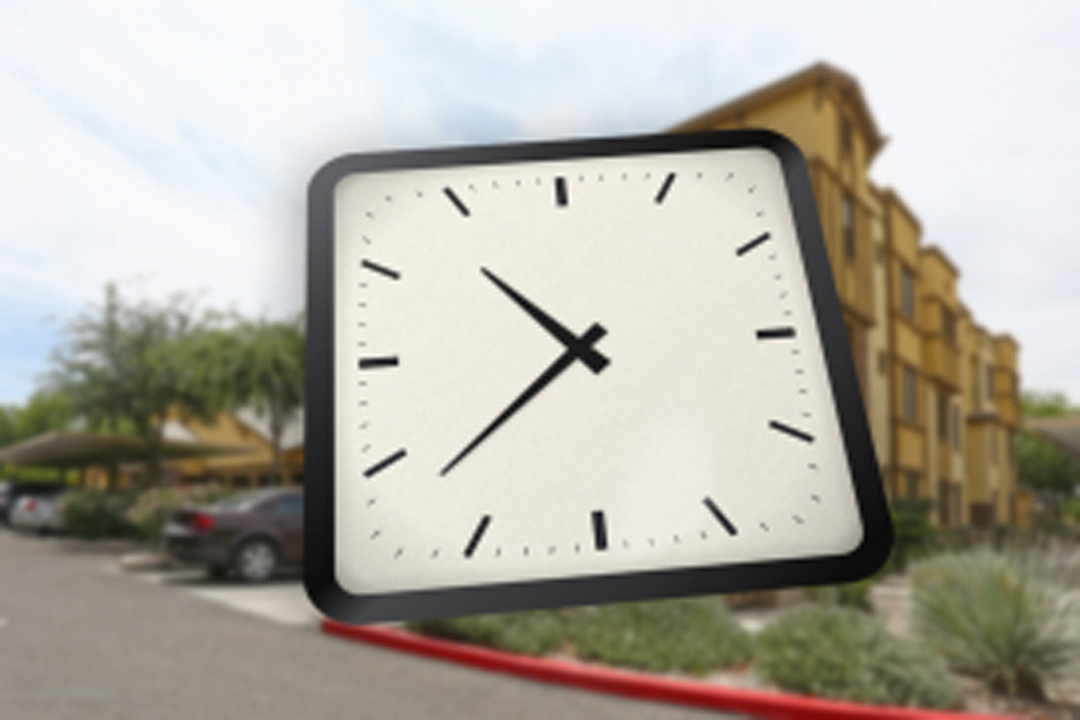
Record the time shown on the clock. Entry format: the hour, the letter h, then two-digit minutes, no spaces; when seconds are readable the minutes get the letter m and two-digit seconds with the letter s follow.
10h38
